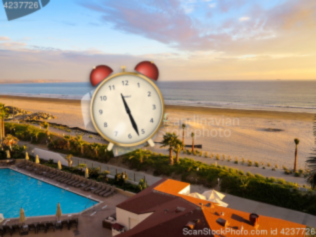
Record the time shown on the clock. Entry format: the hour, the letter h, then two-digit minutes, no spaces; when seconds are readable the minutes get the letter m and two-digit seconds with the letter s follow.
11h27
